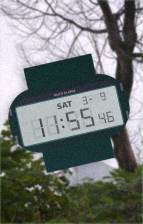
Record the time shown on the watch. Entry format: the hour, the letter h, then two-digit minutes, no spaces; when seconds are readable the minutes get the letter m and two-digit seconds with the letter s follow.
11h55m46s
